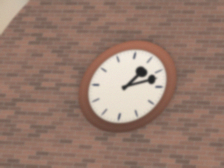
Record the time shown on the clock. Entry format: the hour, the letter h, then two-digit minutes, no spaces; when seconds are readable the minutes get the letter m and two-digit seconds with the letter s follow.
1h12
